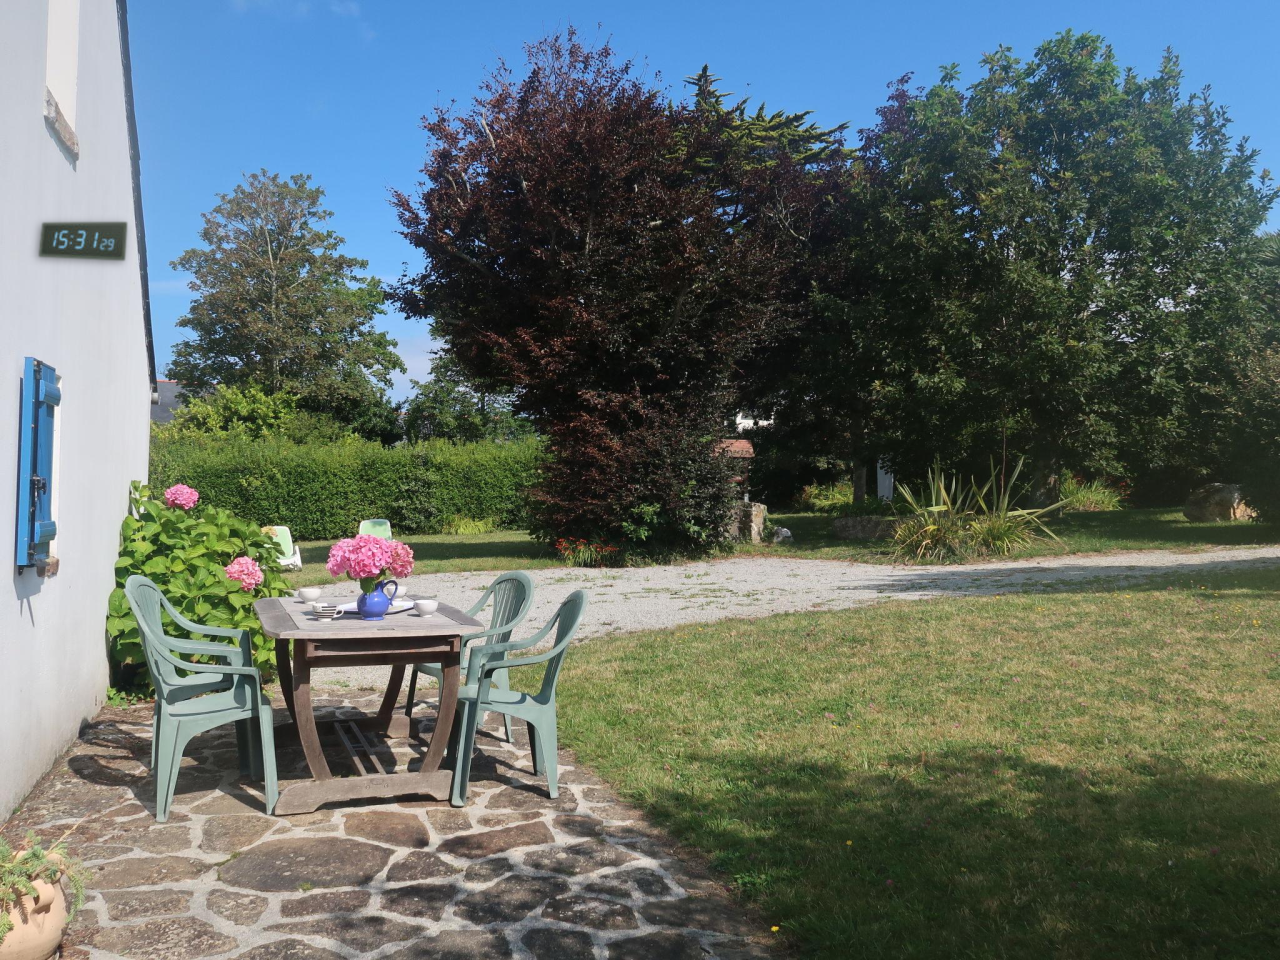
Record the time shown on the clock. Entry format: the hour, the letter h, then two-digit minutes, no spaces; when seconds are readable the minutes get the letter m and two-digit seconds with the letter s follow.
15h31
